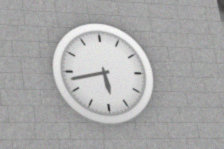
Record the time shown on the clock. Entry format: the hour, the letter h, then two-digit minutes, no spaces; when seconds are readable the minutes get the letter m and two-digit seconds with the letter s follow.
5h43
